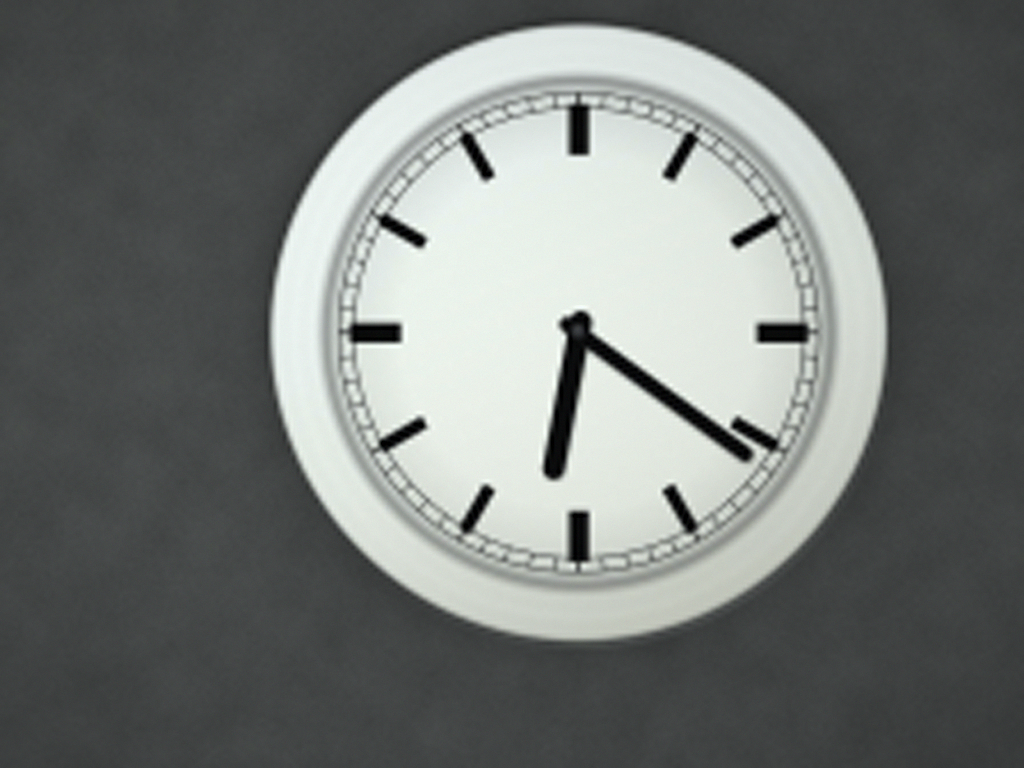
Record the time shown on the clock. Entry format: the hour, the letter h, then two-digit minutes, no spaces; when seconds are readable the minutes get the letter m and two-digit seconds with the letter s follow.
6h21
